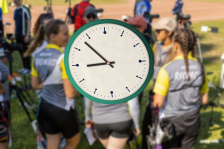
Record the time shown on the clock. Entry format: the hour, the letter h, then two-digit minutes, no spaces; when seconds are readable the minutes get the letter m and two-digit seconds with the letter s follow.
8h53
